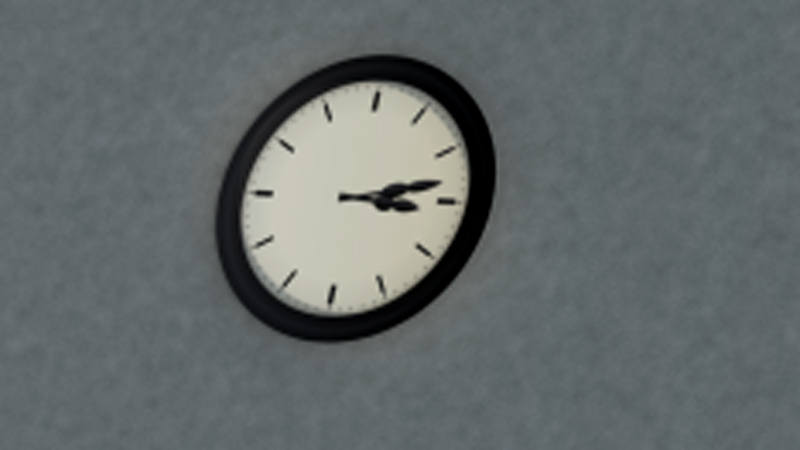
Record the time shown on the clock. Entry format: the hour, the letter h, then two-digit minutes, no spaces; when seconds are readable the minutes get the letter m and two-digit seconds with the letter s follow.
3h13
